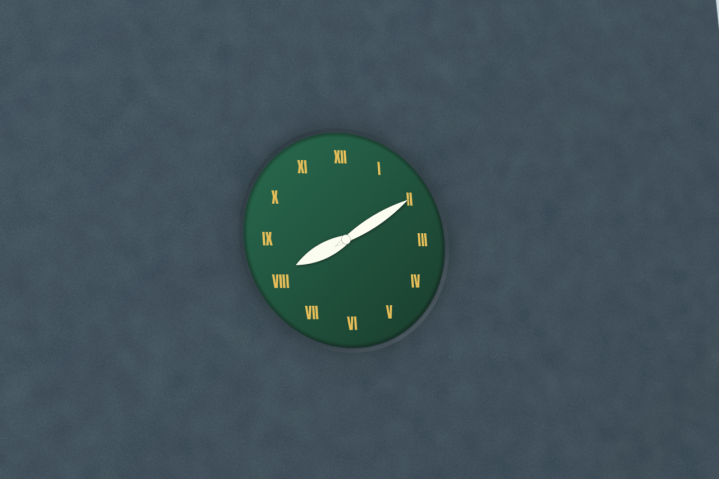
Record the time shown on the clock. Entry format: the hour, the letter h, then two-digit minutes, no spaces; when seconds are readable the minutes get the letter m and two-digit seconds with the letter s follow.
8h10
